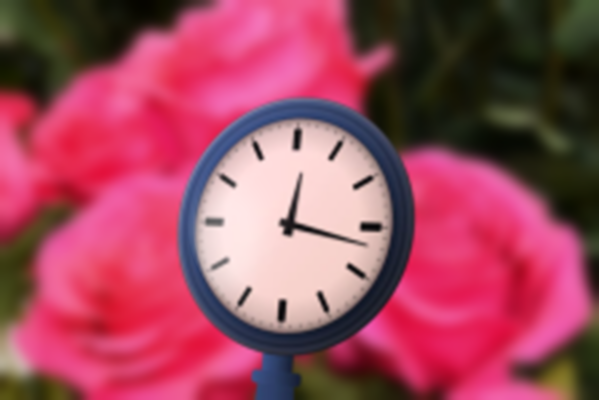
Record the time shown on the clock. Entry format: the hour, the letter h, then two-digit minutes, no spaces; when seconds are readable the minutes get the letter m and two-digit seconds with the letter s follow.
12h17
